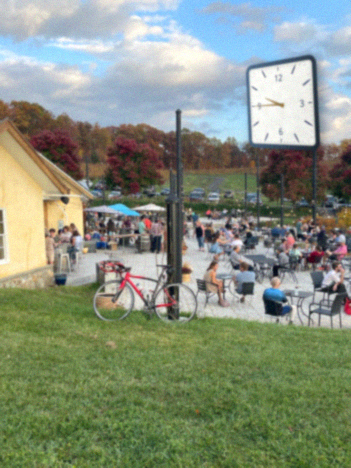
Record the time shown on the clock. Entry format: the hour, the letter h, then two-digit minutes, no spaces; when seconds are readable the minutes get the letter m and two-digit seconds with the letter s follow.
9h45
